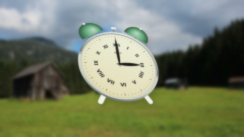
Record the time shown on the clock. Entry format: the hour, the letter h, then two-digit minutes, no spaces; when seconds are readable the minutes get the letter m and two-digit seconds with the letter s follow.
3h00
